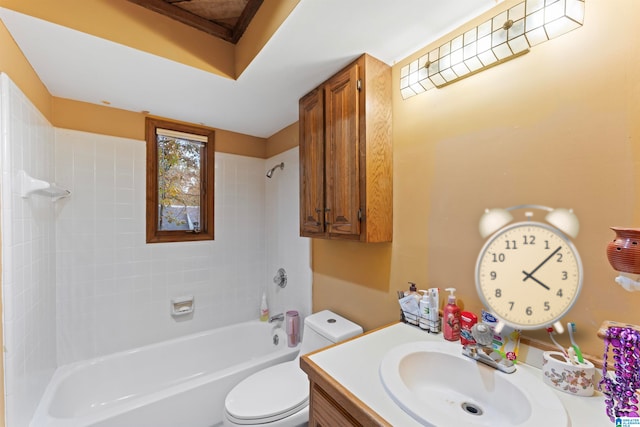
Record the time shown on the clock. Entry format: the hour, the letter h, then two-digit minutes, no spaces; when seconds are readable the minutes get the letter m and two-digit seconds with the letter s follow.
4h08
